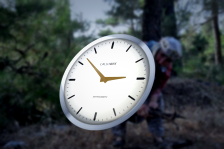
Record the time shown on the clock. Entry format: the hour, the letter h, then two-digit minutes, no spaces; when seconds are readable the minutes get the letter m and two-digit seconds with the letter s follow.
2h52
